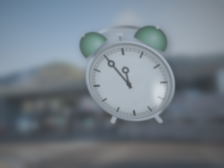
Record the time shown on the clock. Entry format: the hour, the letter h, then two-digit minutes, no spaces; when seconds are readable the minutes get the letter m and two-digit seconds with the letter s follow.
11h55
